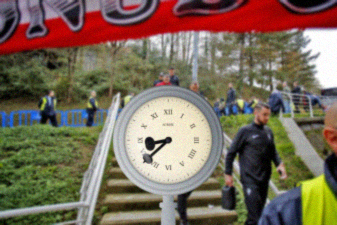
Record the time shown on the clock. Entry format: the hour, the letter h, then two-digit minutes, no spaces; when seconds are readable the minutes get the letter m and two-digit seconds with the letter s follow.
8h38
